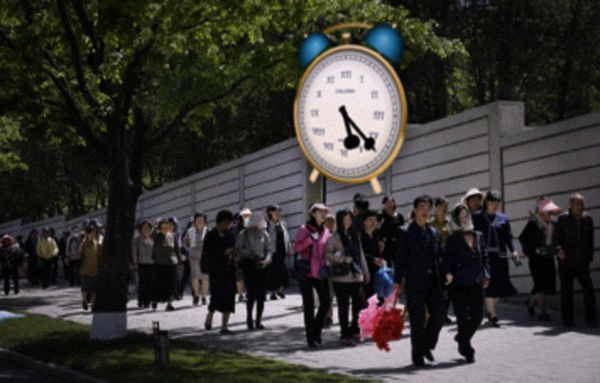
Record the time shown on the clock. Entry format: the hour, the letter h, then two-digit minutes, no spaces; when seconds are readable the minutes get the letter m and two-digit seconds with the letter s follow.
5h22
